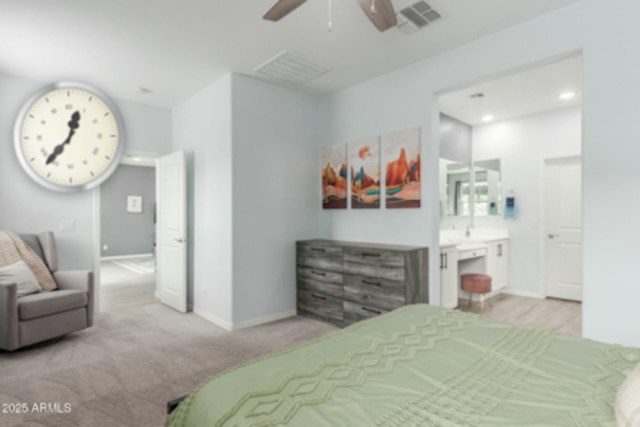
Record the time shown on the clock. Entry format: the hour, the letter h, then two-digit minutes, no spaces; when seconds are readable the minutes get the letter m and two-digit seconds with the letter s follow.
12h37
